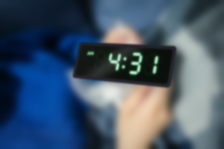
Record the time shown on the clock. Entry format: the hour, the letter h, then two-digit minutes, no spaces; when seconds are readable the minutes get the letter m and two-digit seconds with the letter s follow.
4h31
